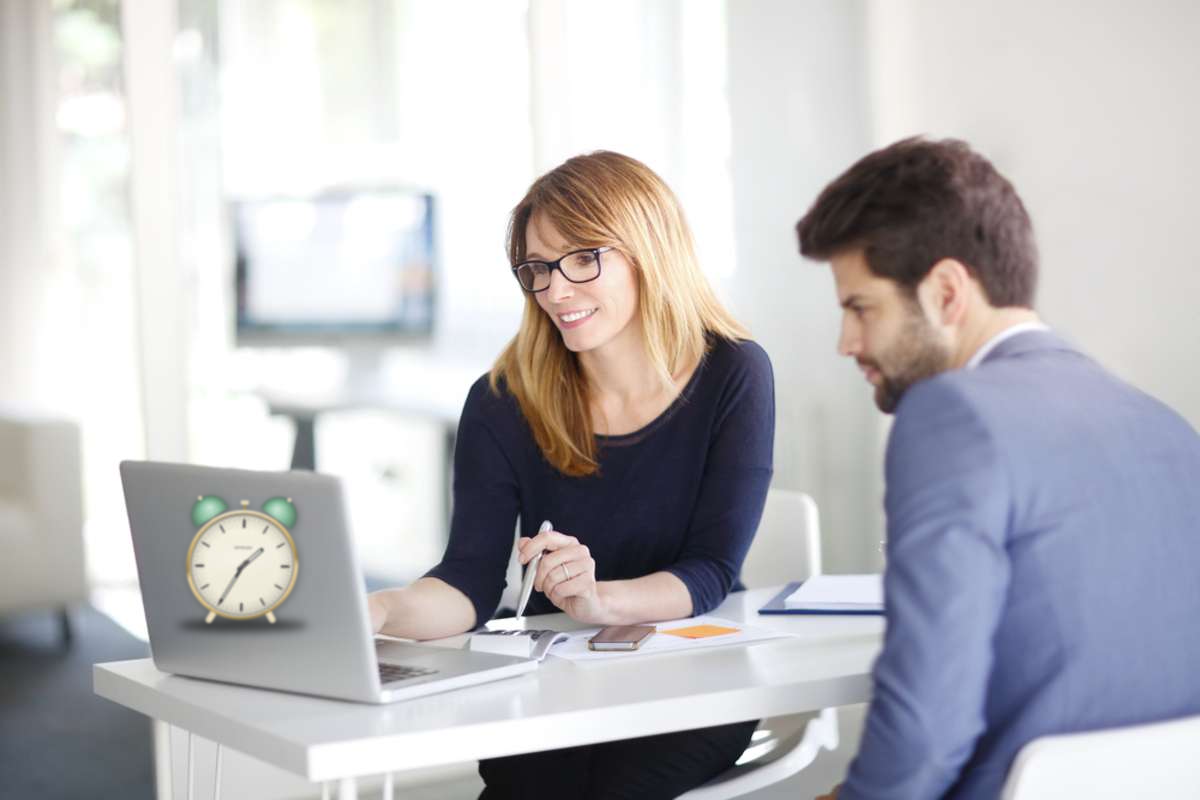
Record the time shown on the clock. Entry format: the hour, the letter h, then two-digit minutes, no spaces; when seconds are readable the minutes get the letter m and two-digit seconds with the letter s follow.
1h35
